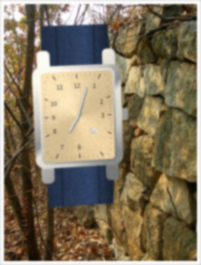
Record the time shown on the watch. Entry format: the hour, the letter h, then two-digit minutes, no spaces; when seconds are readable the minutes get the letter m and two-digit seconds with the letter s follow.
7h03
